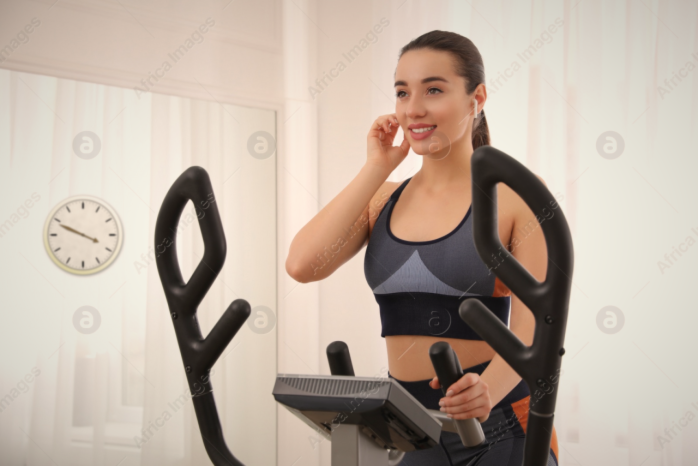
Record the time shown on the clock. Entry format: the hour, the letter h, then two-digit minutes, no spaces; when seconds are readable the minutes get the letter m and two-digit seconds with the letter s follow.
3h49
